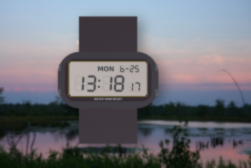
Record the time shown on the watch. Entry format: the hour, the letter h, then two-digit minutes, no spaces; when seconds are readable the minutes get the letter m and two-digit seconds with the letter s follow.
13h18m17s
